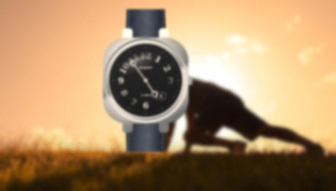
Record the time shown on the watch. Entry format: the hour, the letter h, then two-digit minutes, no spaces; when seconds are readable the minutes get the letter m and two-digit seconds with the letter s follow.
4h54
